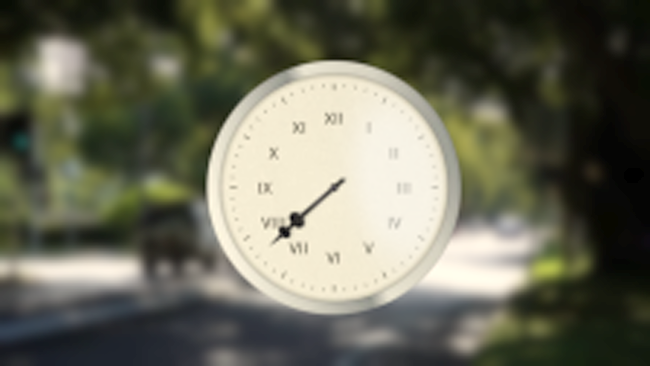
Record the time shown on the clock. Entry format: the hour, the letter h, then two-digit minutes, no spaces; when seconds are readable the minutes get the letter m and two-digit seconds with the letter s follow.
7h38
